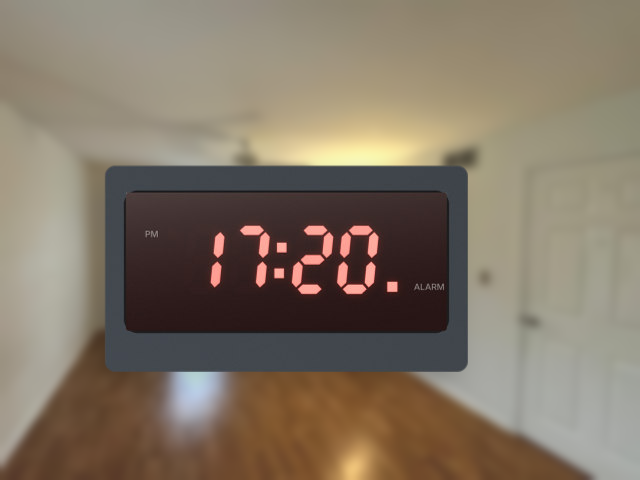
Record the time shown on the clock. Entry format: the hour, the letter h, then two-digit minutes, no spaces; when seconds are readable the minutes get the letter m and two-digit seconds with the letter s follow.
17h20
